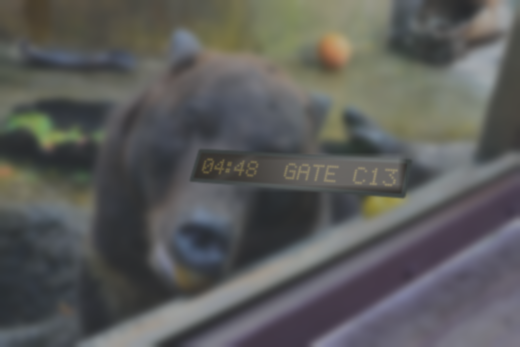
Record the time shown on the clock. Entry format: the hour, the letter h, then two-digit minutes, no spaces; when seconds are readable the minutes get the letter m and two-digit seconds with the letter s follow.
4h48
